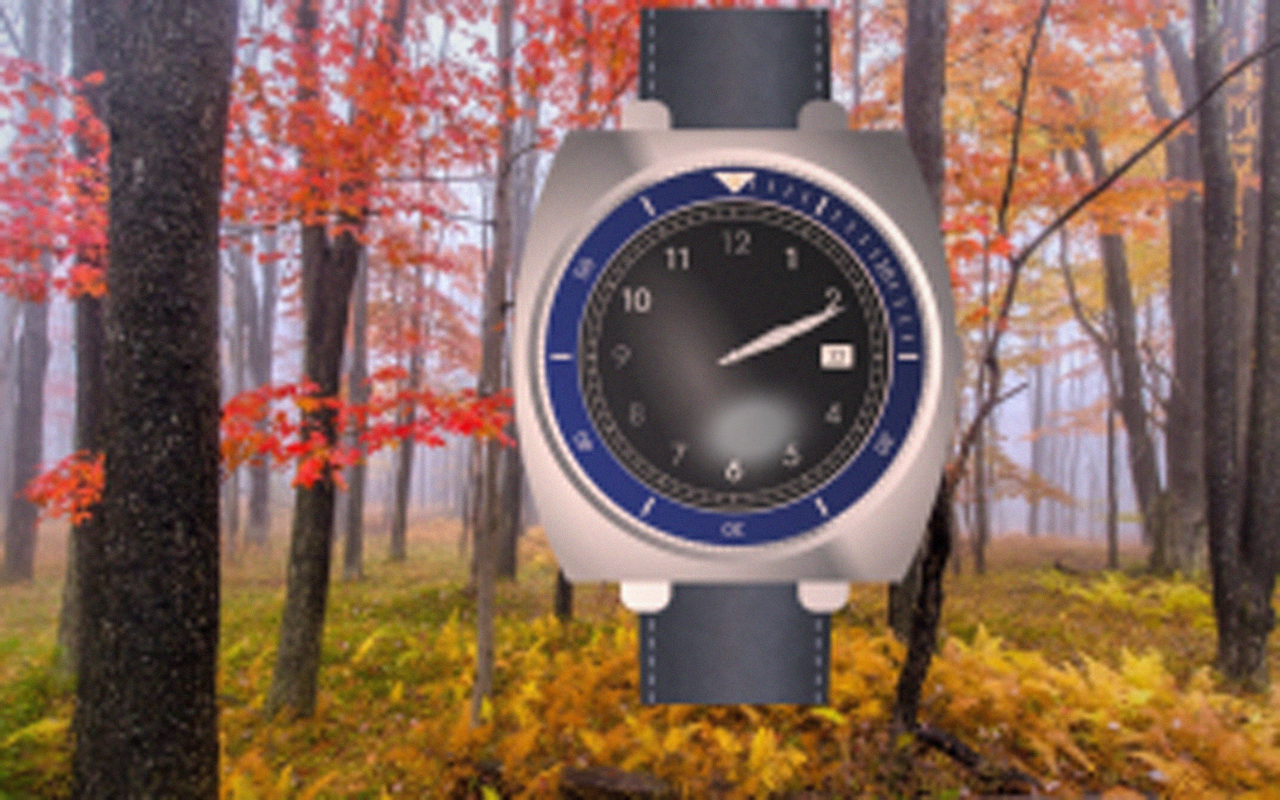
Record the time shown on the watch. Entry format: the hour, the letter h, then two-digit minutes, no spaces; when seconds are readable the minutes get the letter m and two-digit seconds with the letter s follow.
2h11
